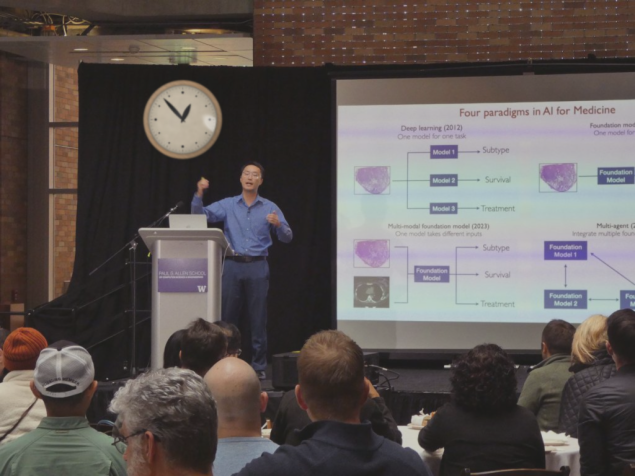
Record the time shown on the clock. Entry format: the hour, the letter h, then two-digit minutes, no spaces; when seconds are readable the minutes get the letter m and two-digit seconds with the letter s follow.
12h53
